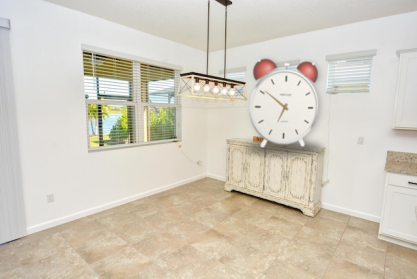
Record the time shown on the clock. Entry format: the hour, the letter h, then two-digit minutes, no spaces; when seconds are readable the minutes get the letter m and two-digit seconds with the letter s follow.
6h51
